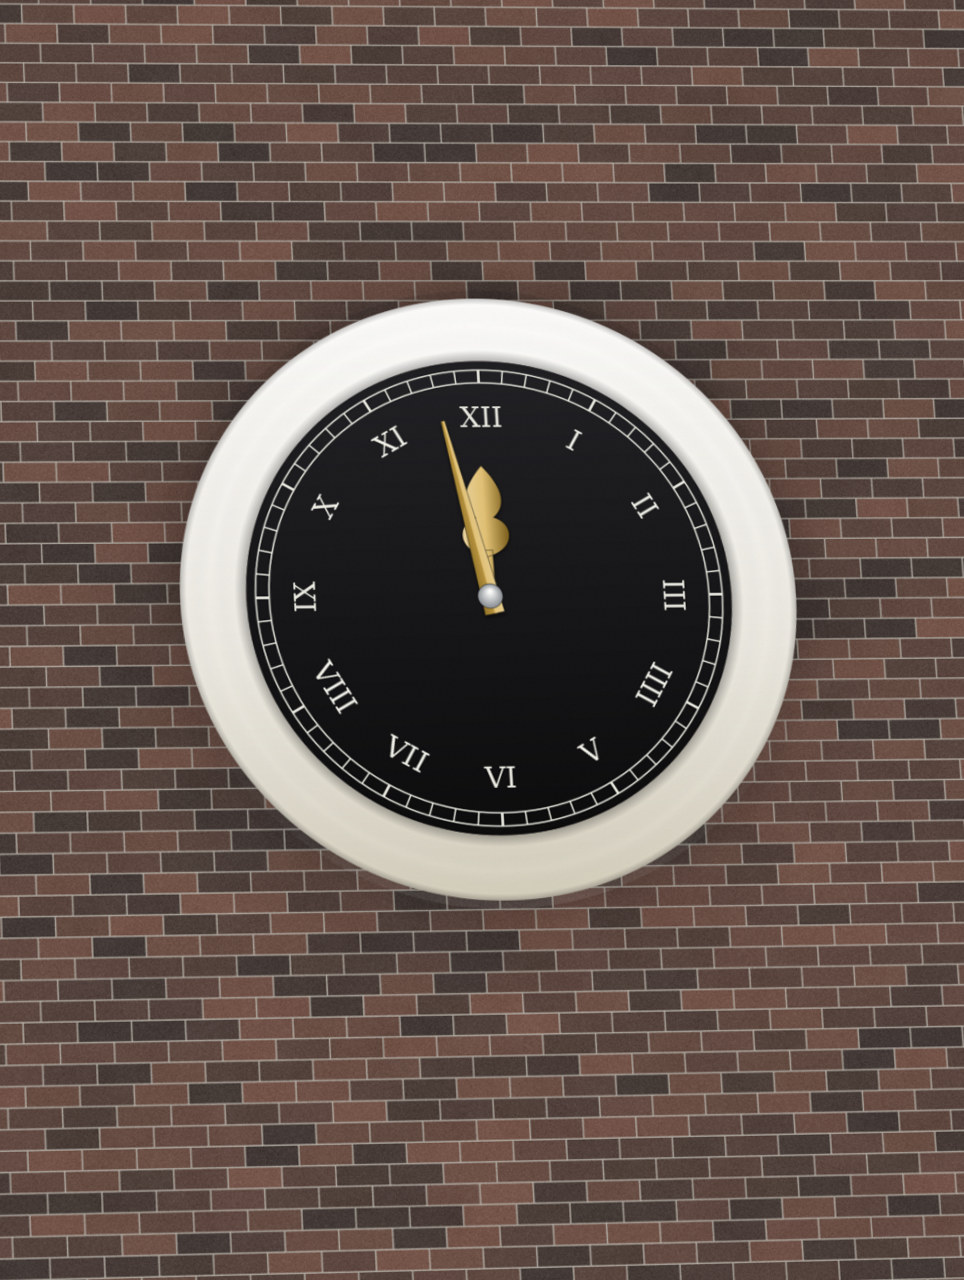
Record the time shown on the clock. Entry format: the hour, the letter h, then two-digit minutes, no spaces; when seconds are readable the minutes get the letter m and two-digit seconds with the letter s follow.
11h58
